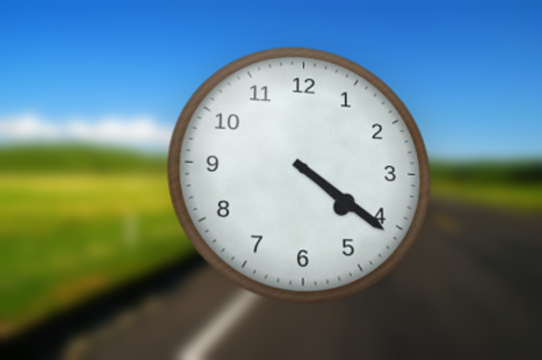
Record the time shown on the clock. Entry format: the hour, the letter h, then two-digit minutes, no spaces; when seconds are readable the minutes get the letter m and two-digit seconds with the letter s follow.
4h21
